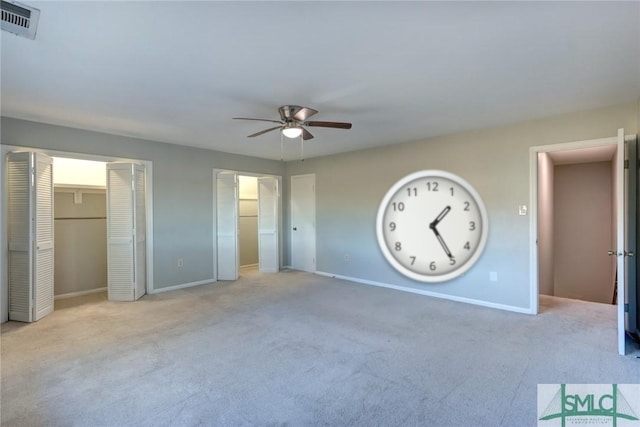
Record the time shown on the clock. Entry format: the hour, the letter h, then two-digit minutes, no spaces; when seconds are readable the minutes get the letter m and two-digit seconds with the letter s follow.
1h25
